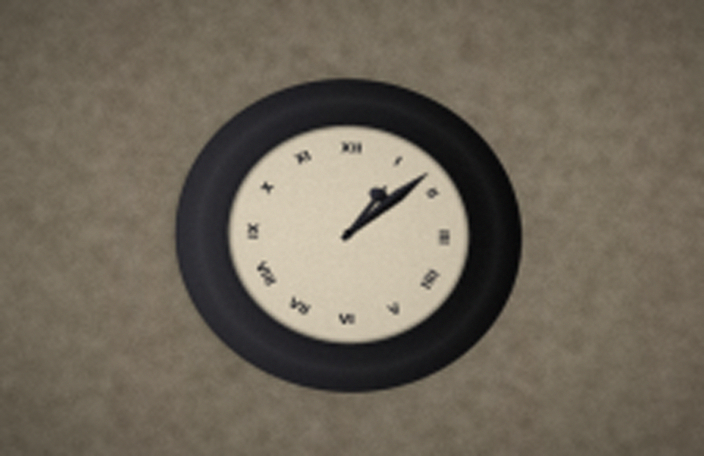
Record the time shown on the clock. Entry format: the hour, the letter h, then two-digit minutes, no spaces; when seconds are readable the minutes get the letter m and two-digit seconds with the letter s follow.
1h08
